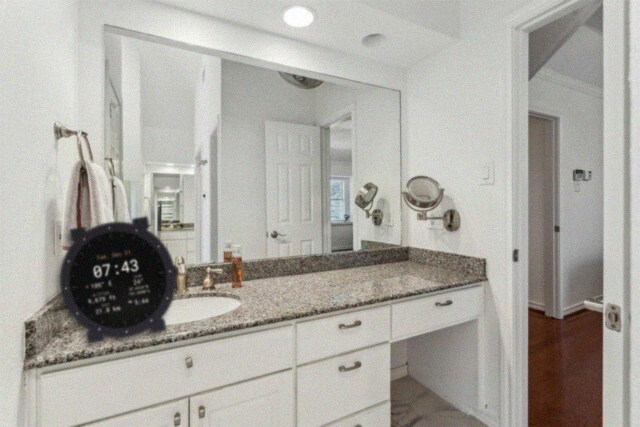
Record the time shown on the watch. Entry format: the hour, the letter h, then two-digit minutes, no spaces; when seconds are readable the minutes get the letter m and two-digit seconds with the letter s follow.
7h43
